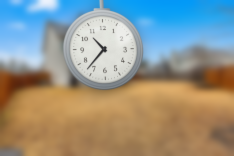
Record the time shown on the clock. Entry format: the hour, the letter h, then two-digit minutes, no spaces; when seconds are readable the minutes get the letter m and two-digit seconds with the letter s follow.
10h37
